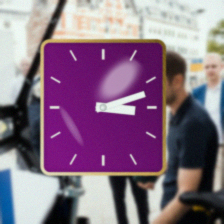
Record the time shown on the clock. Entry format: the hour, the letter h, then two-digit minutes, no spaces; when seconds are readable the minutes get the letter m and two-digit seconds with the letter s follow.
3h12
